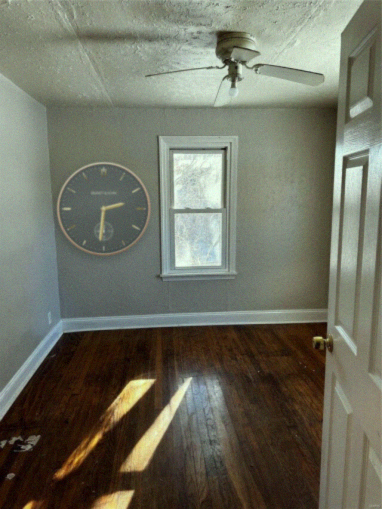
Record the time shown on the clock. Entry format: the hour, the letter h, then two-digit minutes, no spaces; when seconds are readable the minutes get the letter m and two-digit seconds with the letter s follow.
2h31
